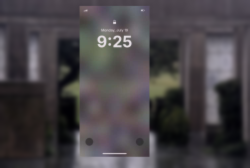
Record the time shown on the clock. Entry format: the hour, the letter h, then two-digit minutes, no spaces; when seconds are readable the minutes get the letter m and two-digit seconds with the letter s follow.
9h25
